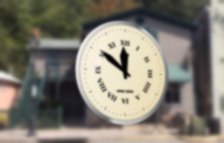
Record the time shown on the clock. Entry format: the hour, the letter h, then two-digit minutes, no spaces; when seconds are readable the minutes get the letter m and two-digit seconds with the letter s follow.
11h51
